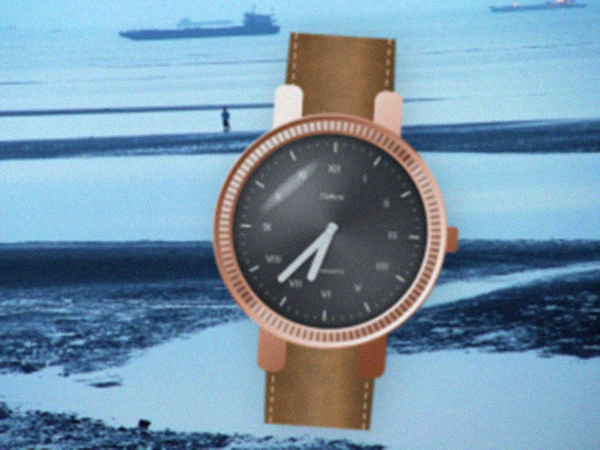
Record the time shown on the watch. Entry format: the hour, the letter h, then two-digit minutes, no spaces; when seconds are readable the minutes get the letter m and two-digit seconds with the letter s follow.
6h37
